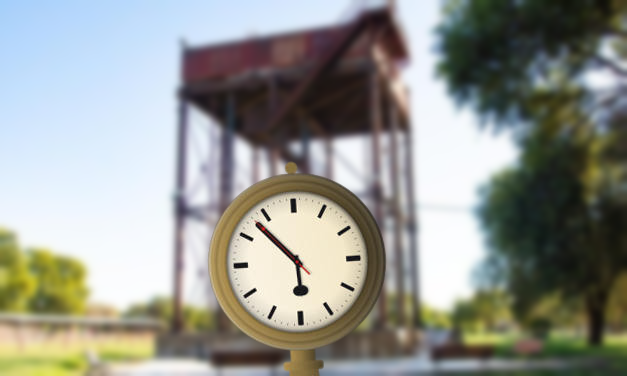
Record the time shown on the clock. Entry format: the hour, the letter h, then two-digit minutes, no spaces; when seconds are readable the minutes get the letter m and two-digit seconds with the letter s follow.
5h52m53s
